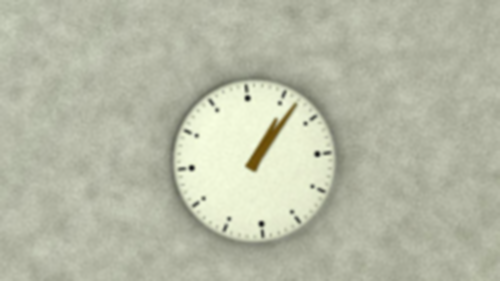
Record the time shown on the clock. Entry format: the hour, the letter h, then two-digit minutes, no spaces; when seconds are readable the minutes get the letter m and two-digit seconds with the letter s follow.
1h07
